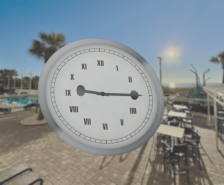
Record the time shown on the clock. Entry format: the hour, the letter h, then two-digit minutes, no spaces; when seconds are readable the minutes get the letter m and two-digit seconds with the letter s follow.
9h15
